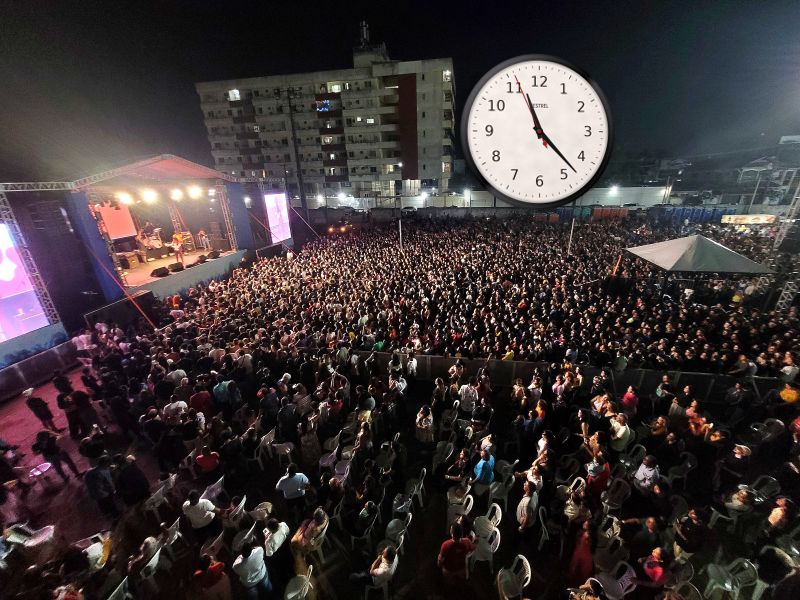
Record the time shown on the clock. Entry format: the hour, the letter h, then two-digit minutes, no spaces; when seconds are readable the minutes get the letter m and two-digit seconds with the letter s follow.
11h22m56s
